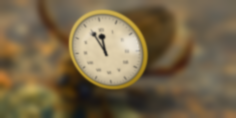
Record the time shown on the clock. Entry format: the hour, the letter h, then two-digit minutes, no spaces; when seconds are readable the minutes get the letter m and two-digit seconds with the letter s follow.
11h56
